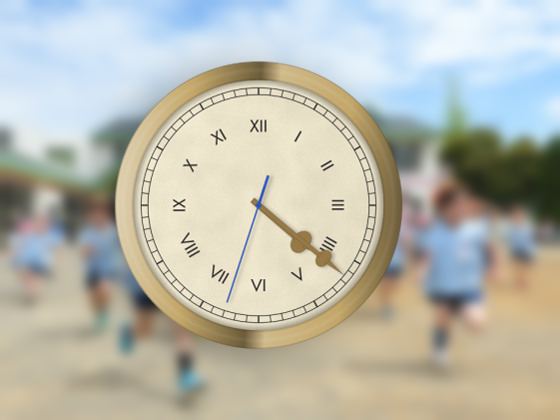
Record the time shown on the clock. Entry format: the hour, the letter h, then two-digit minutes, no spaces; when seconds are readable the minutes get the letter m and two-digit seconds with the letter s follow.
4h21m33s
